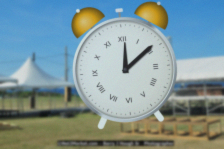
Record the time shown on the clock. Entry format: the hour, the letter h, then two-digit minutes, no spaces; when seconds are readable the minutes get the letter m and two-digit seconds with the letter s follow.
12h09
